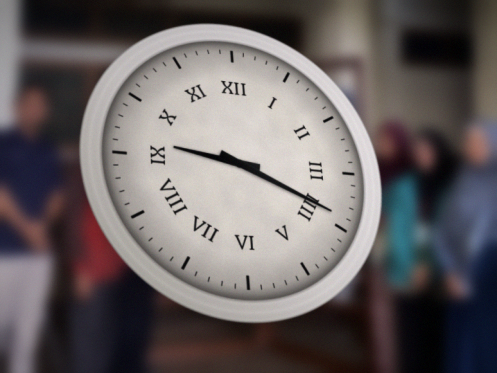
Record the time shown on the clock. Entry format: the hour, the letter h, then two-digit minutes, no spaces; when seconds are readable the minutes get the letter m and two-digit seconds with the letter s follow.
9h19
